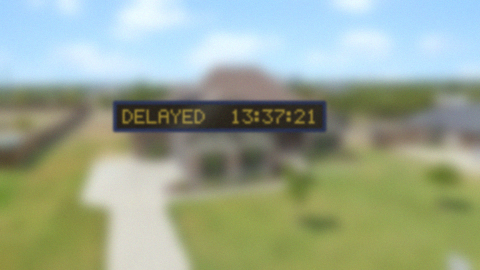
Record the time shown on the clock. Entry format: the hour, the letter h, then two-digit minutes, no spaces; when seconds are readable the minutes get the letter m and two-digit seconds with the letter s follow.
13h37m21s
